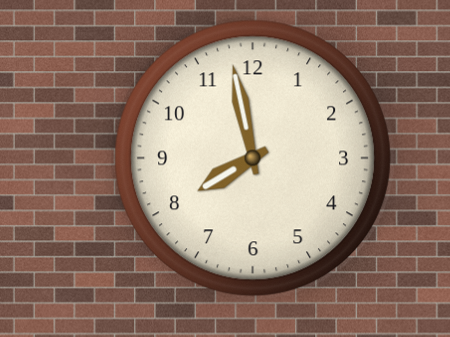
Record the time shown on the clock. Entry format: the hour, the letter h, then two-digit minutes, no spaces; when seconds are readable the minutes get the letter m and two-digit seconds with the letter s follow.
7h58
